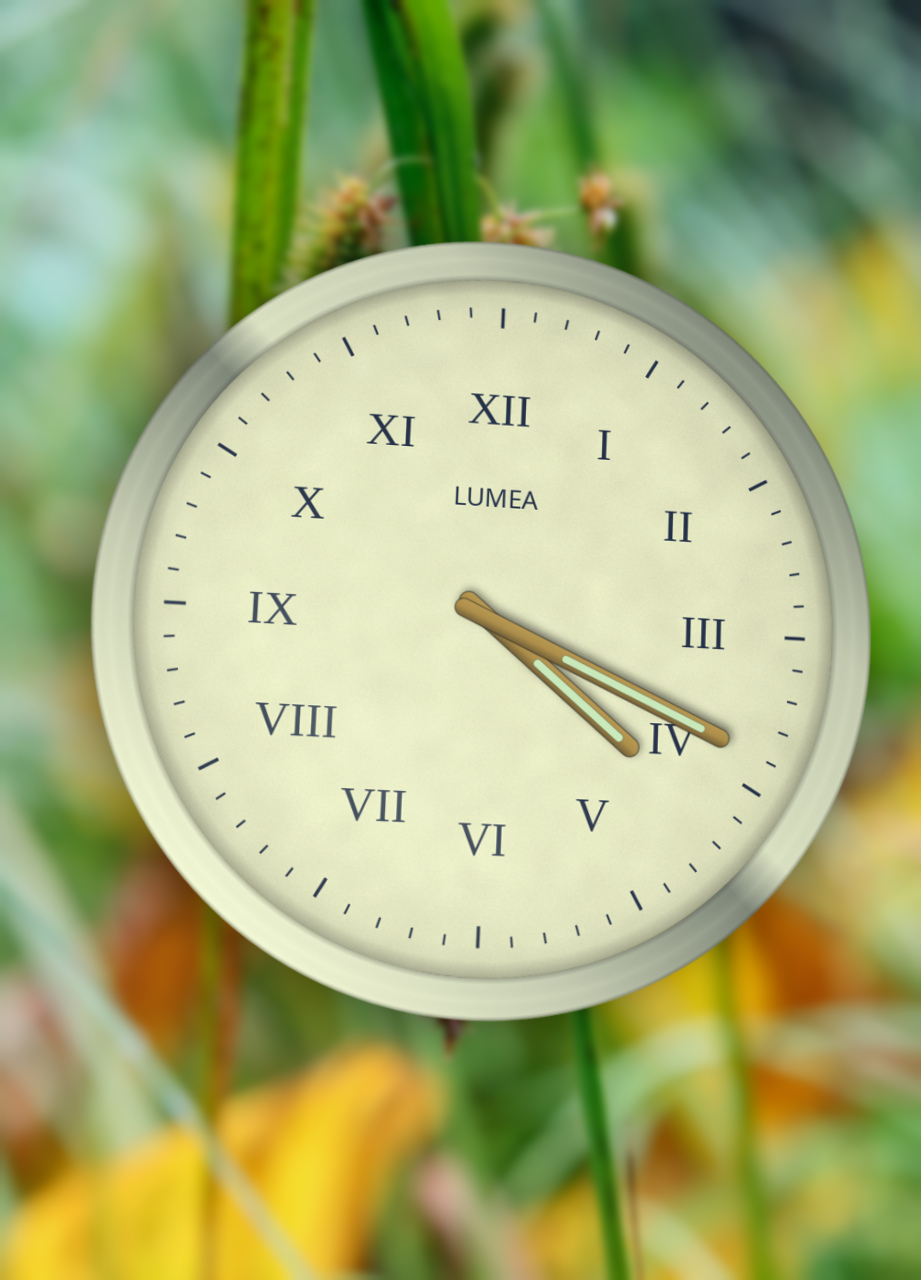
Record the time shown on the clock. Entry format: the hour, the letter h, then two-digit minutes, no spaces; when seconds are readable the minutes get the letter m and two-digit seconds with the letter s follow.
4h19
